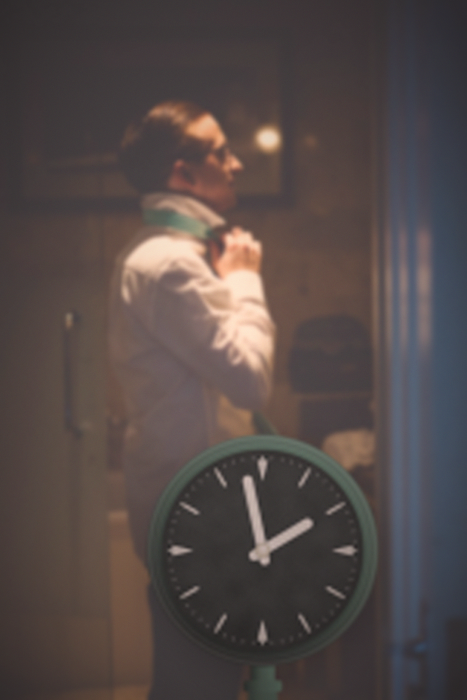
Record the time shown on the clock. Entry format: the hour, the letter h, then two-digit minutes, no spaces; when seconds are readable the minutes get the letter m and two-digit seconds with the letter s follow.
1h58
